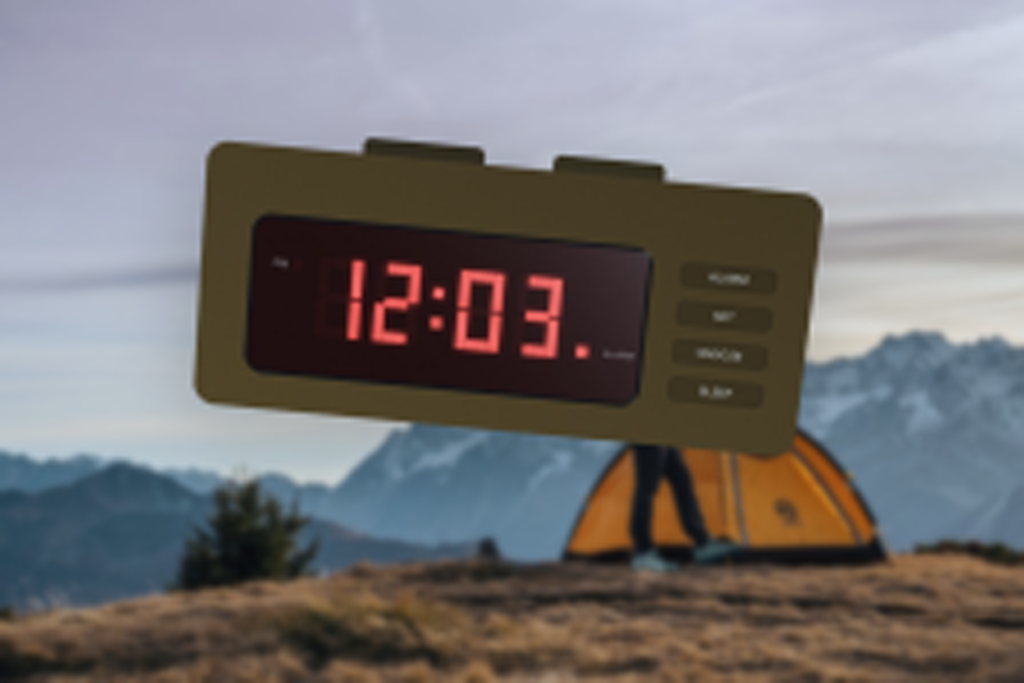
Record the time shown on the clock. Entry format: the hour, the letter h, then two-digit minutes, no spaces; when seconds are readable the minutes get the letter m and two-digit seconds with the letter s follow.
12h03
